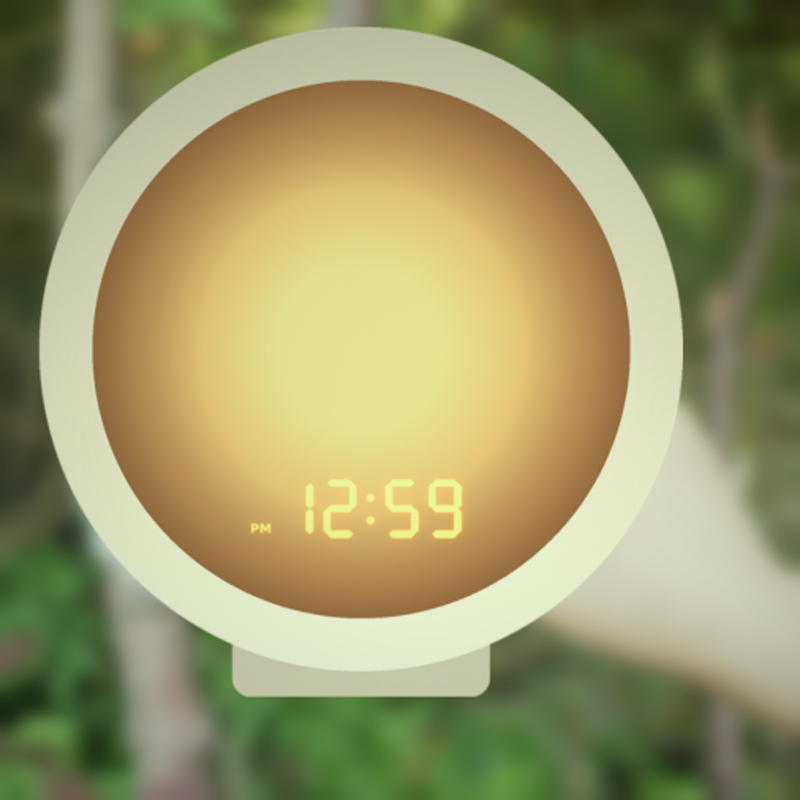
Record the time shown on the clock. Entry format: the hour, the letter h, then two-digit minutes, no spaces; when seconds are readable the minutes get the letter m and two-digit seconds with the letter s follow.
12h59
